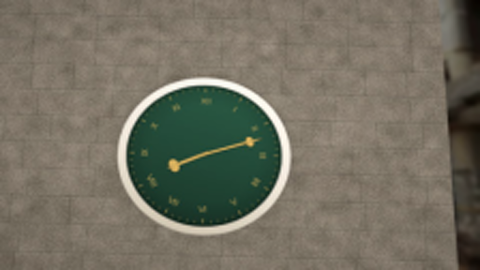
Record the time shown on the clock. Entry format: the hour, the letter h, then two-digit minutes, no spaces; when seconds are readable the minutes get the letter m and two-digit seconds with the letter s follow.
8h12
